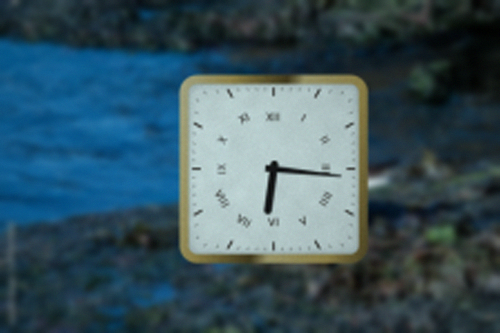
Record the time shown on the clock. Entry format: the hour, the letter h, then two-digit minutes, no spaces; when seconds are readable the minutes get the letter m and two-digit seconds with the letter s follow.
6h16
